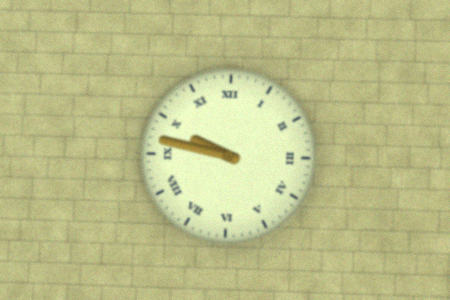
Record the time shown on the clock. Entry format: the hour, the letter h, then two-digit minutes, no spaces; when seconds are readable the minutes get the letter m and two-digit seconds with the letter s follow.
9h47
